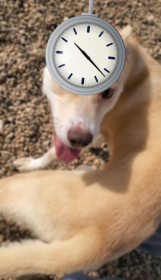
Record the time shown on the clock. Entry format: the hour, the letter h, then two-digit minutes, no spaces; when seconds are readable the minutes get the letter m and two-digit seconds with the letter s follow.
10h22
